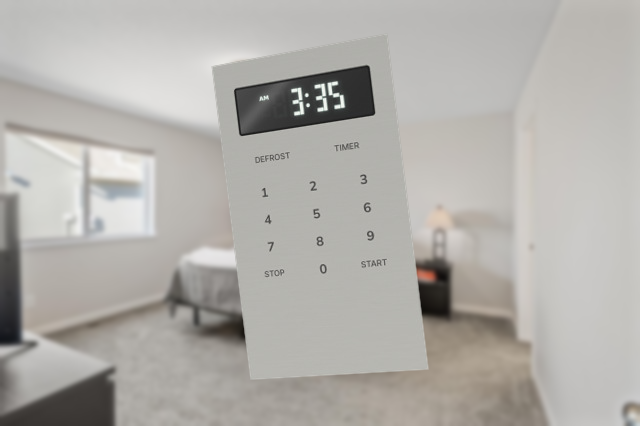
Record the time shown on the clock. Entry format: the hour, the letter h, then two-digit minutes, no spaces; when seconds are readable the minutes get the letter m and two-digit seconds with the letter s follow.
3h35
